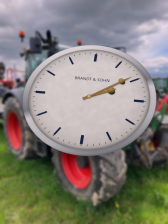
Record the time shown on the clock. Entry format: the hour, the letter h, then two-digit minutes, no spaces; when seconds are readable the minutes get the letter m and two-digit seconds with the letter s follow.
2h09
